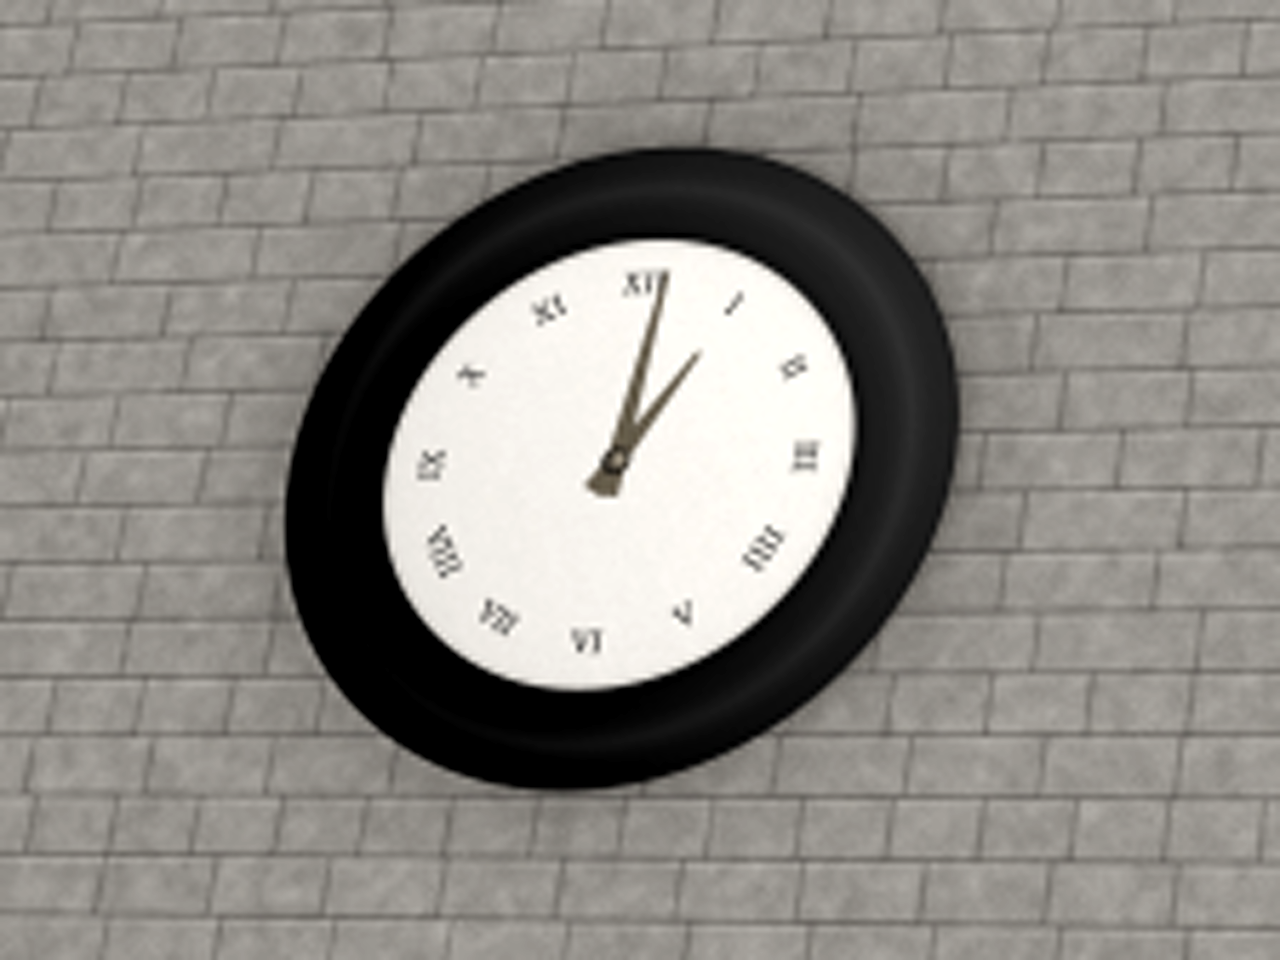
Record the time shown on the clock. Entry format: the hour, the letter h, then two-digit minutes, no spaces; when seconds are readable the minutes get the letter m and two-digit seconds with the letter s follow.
1h01
